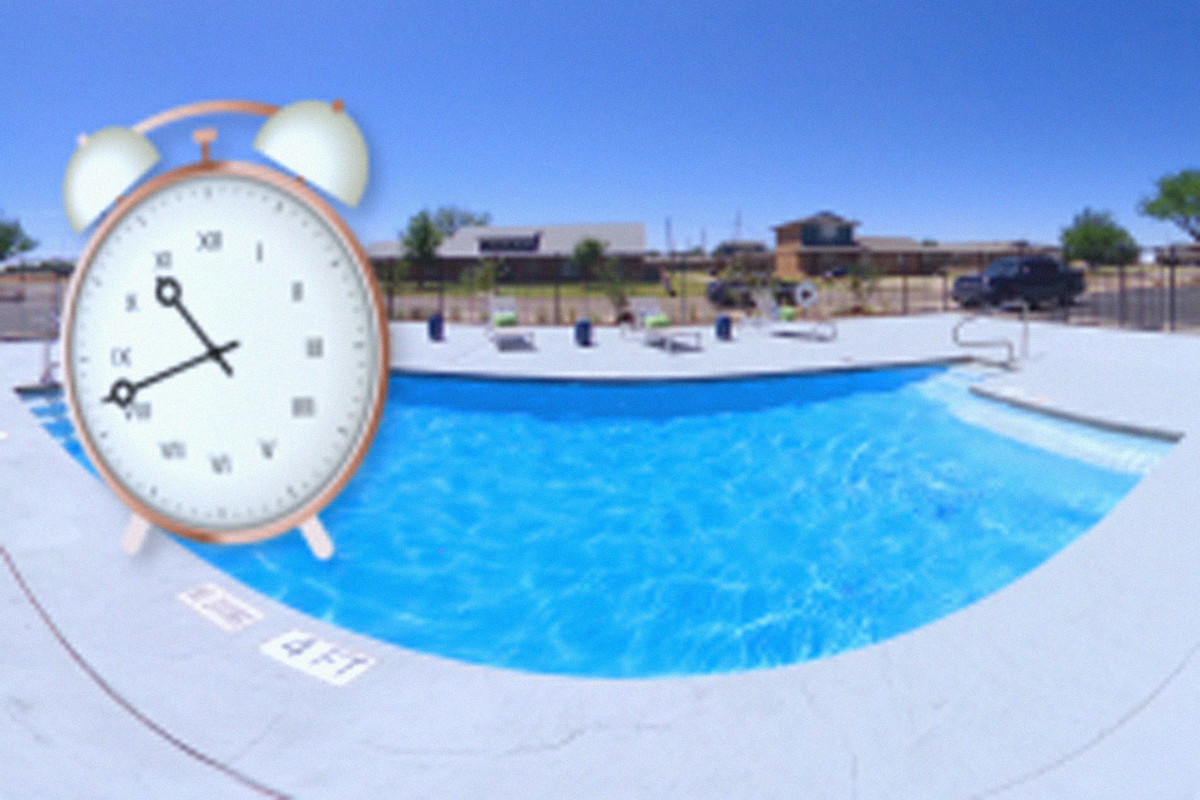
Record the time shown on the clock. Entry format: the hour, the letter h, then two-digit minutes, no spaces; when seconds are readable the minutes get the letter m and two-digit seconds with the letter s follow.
10h42
